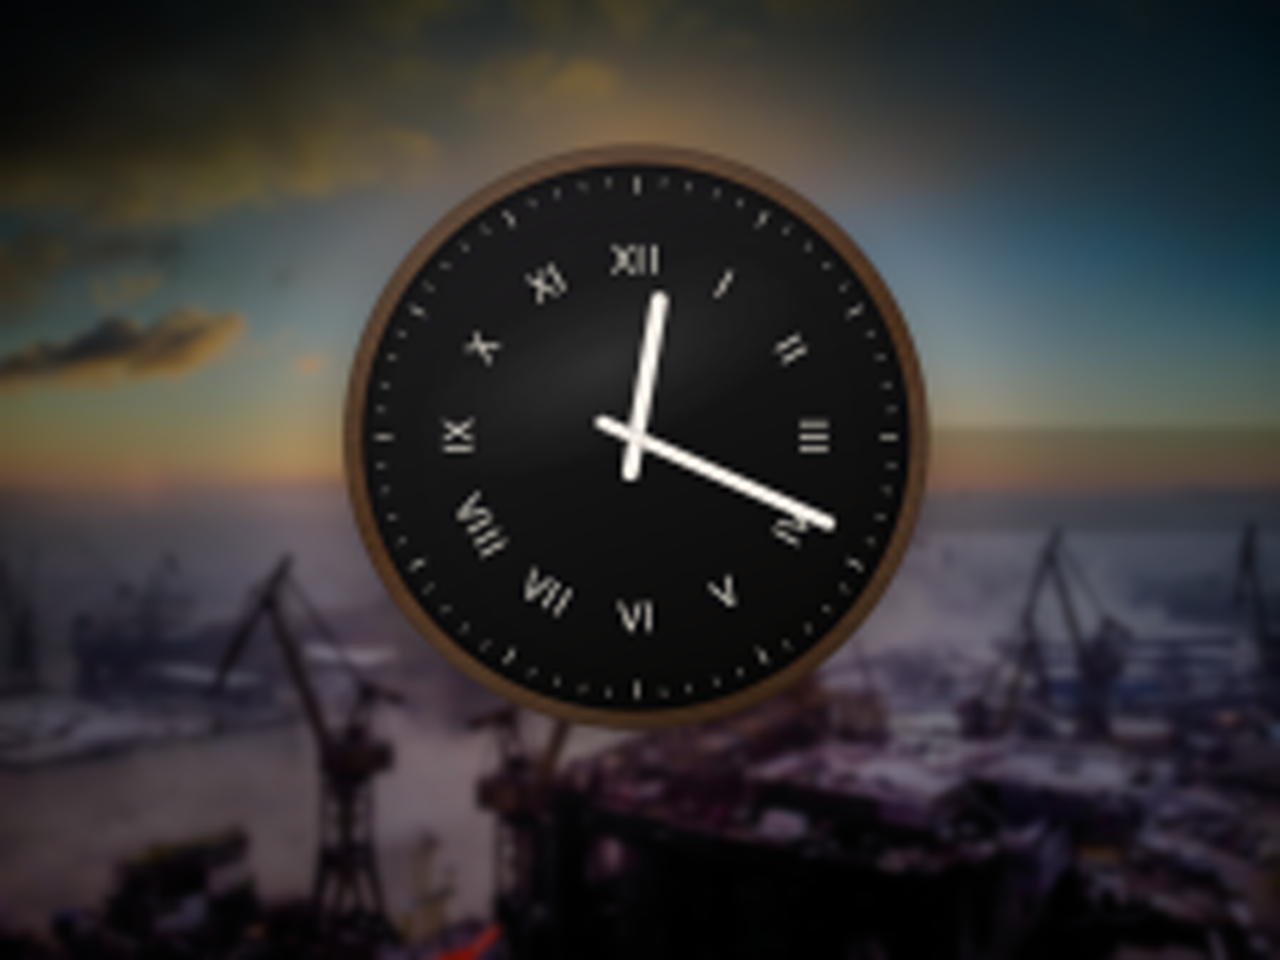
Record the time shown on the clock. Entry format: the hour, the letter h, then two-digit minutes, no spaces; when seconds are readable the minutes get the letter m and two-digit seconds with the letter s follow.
12h19
